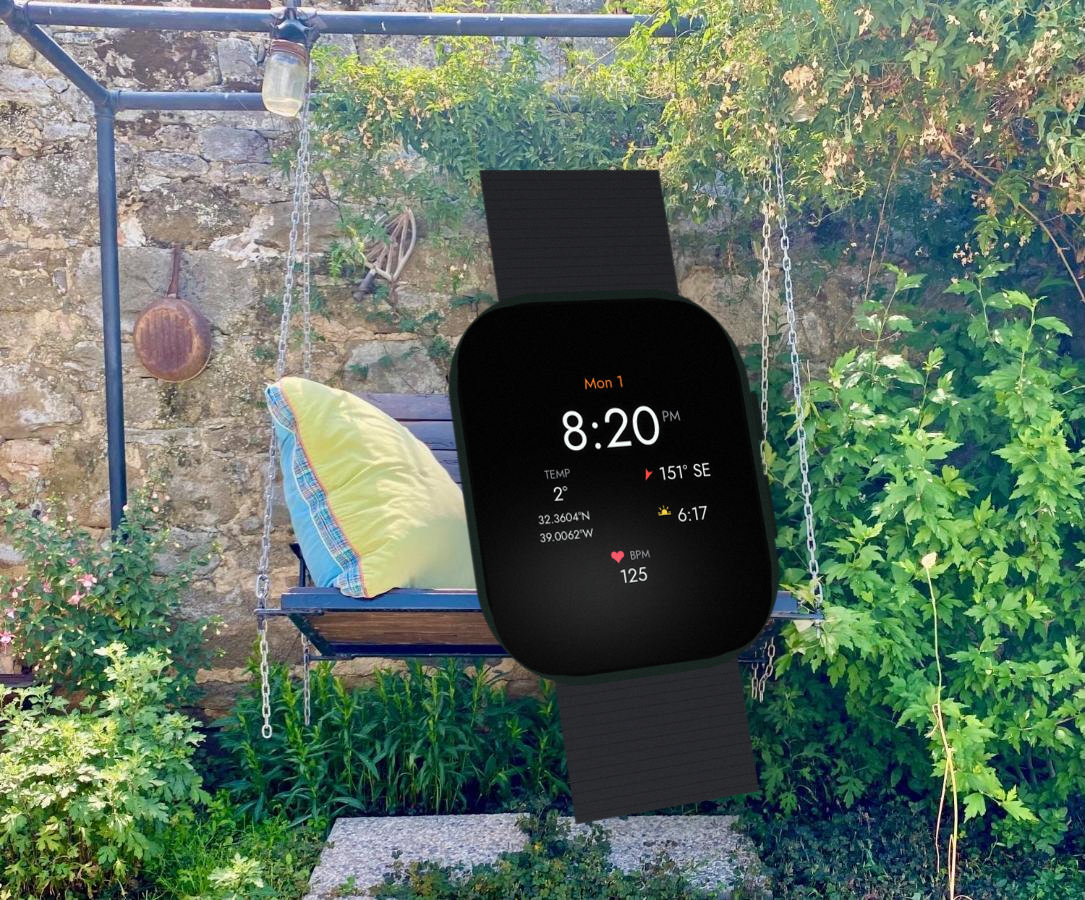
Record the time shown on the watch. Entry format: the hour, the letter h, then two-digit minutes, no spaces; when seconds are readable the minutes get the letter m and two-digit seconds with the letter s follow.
8h20
